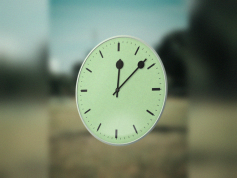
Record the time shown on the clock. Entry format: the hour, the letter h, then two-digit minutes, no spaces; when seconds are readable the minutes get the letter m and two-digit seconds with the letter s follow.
12h08
